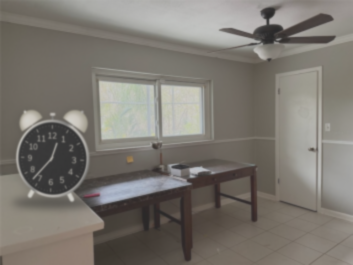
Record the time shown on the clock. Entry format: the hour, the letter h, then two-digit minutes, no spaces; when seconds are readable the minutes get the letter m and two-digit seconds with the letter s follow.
12h37
